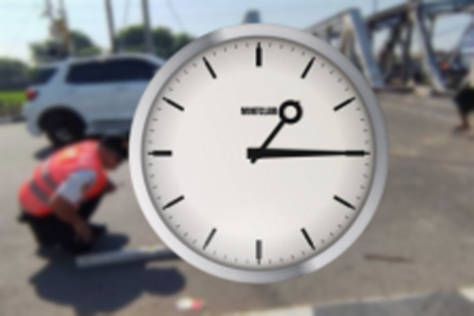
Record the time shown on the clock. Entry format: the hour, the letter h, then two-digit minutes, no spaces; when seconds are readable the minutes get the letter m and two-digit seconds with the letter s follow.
1h15
